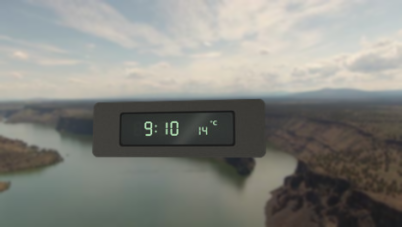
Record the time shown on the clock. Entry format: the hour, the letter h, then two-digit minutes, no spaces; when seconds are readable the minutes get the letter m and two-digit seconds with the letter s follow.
9h10
